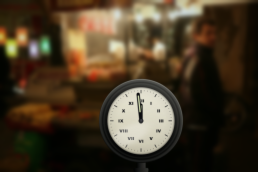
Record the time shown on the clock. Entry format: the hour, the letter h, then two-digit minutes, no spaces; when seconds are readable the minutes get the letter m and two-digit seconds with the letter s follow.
11h59
